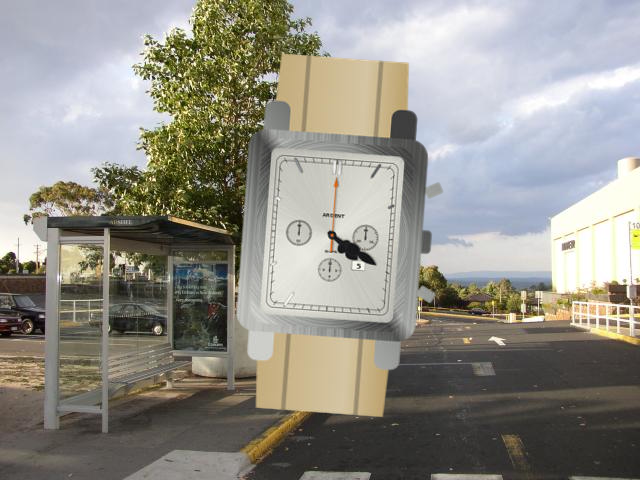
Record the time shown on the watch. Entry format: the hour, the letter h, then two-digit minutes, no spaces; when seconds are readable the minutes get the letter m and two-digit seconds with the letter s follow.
4h20
